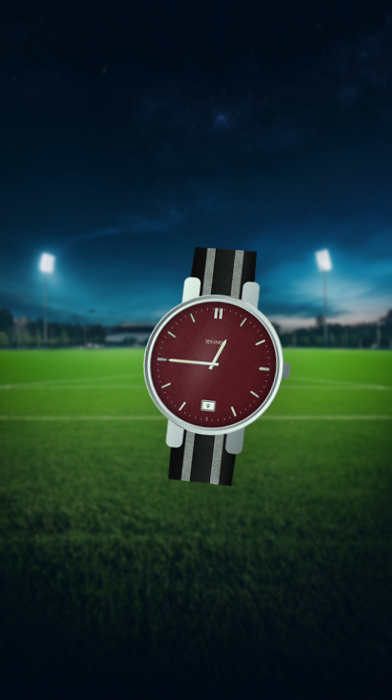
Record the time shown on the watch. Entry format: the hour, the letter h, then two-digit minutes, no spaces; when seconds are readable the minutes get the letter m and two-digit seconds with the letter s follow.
12h45
